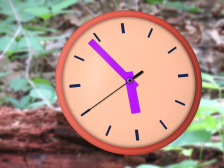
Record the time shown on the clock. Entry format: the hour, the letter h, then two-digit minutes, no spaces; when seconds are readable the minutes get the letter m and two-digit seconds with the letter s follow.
5h53m40s
